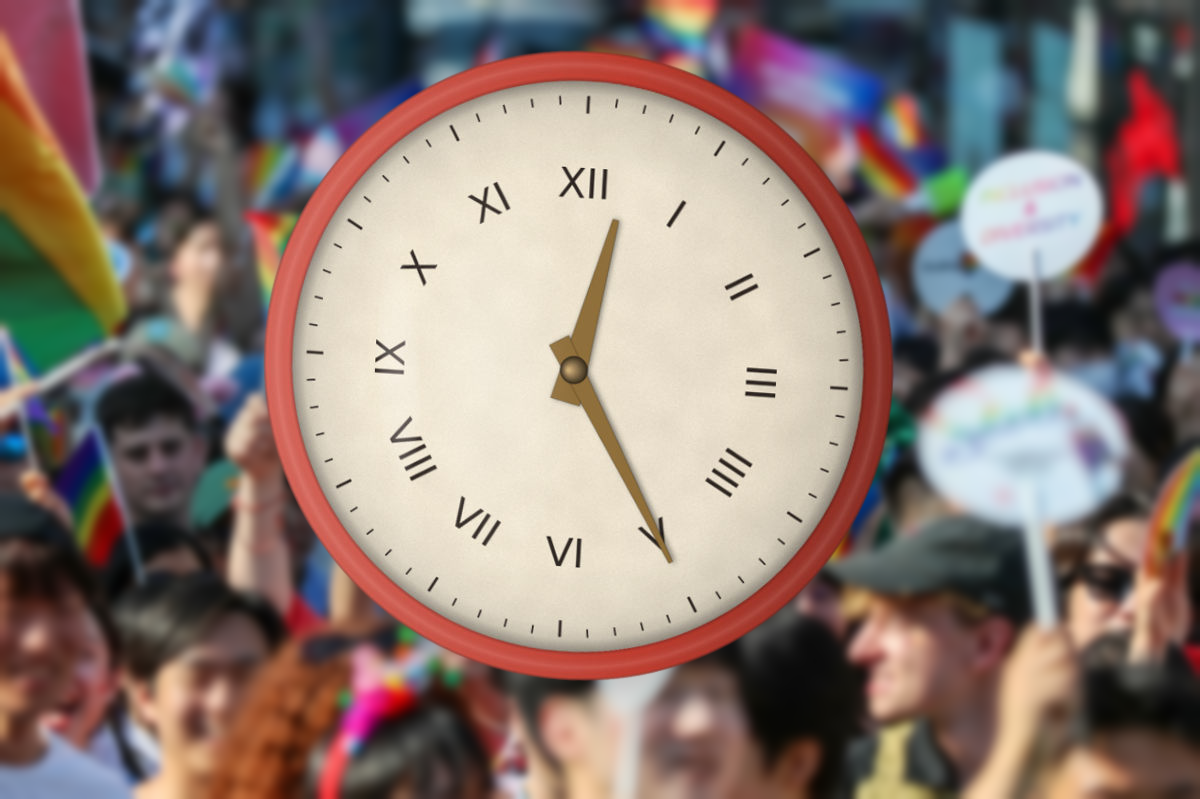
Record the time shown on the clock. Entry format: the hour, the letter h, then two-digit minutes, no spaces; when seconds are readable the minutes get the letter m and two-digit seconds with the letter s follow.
12h25
